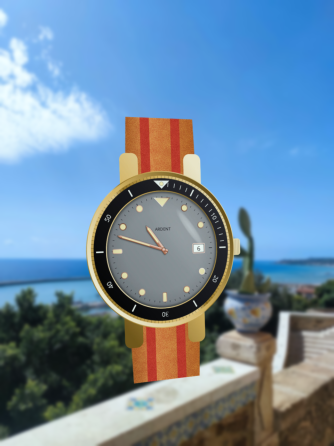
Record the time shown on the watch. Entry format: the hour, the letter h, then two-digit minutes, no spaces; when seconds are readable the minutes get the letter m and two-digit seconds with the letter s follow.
10h48
